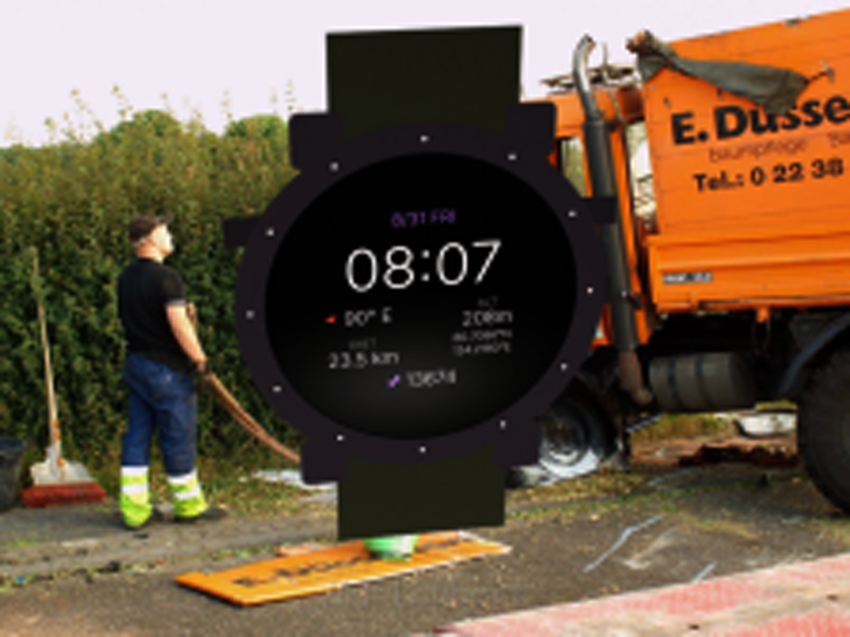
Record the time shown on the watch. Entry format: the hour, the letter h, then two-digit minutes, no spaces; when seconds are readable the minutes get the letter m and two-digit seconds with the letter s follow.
8h07
